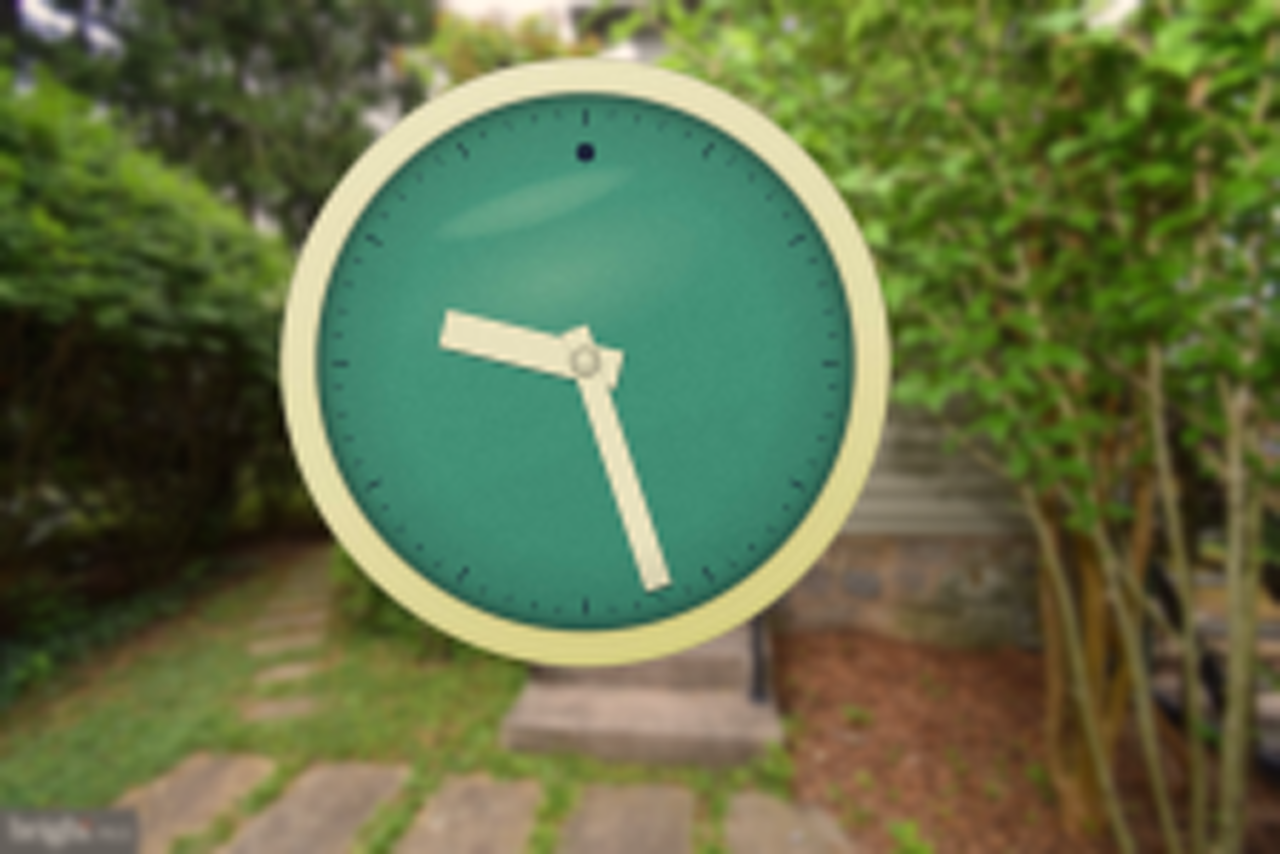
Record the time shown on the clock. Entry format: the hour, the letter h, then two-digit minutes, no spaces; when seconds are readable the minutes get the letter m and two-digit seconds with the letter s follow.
9h27
